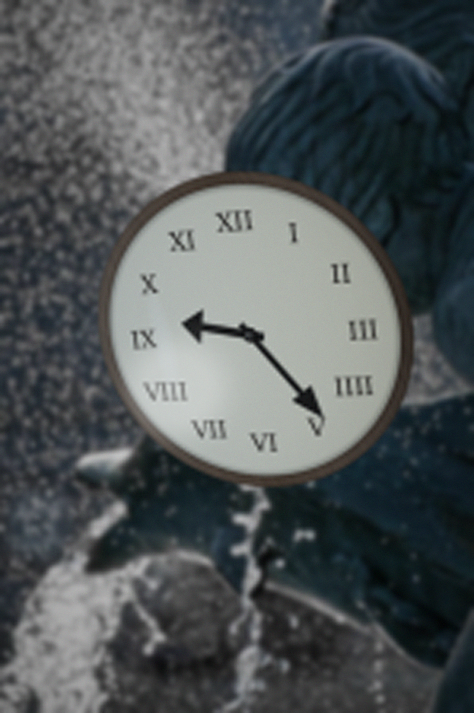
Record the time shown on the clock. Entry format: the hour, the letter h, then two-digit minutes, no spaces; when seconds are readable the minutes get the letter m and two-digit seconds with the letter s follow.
9h24
